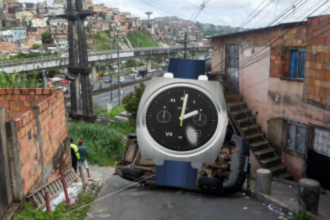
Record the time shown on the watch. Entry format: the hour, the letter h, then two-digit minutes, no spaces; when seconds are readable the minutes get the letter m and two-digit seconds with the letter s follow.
2h01
